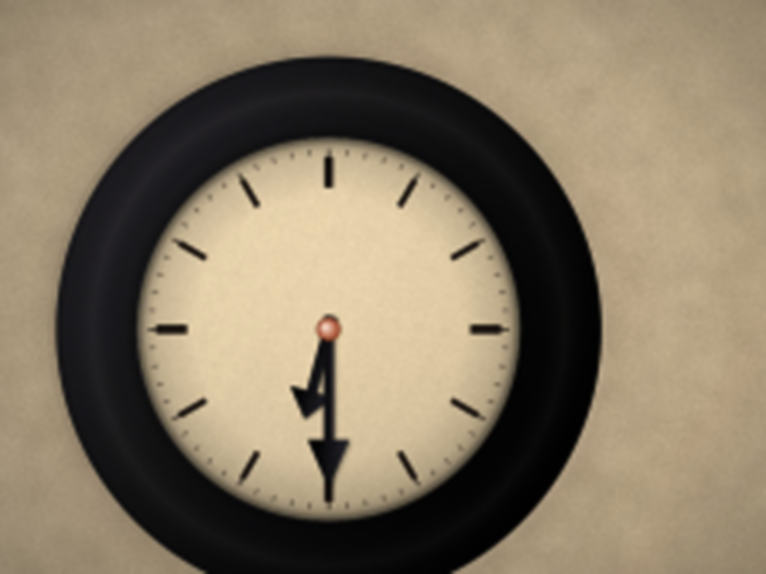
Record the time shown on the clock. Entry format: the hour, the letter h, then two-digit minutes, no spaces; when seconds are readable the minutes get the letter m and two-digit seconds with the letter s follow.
6h30
